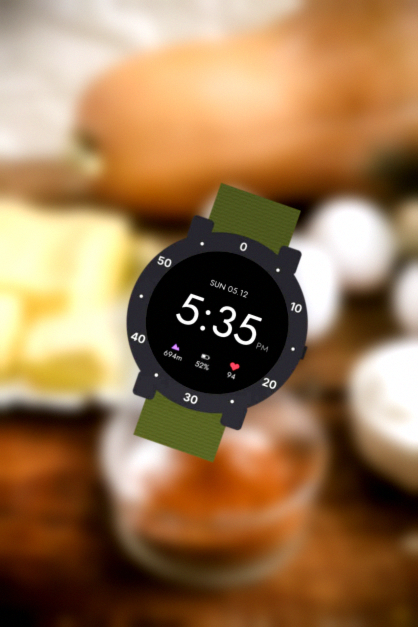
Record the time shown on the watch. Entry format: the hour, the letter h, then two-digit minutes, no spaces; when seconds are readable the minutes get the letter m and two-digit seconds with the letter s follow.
5h35
